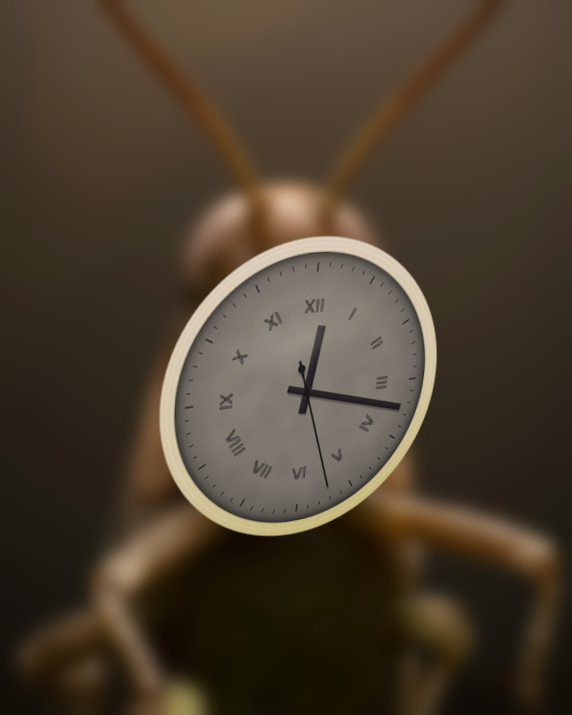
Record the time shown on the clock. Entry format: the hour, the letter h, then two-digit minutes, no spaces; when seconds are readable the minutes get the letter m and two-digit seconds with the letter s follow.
12h17m27s
